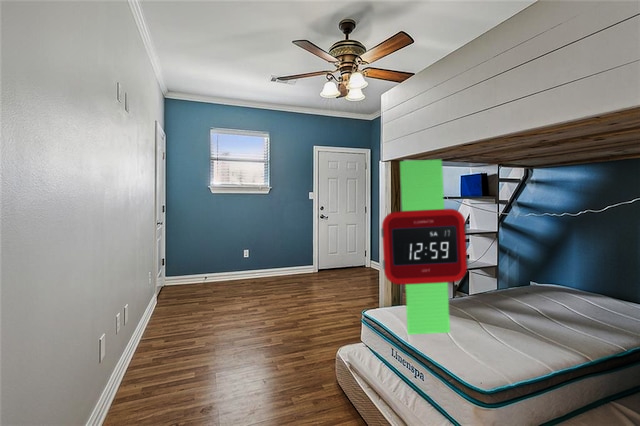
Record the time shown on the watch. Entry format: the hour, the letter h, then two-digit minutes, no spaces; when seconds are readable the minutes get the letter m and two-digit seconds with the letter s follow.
12h59
